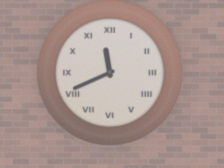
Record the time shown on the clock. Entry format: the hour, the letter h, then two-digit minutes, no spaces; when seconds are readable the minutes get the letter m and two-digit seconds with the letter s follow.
11h41
